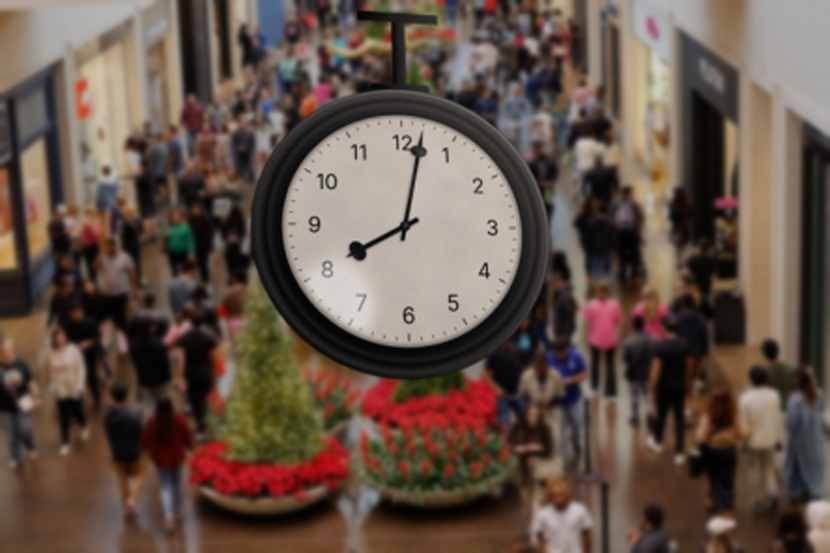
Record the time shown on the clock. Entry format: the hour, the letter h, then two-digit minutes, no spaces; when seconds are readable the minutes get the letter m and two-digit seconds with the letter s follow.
8h02
